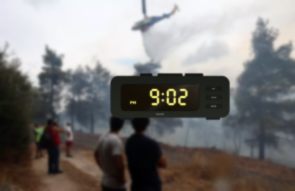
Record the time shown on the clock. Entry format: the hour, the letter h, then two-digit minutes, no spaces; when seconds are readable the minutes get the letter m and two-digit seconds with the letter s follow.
9h02
